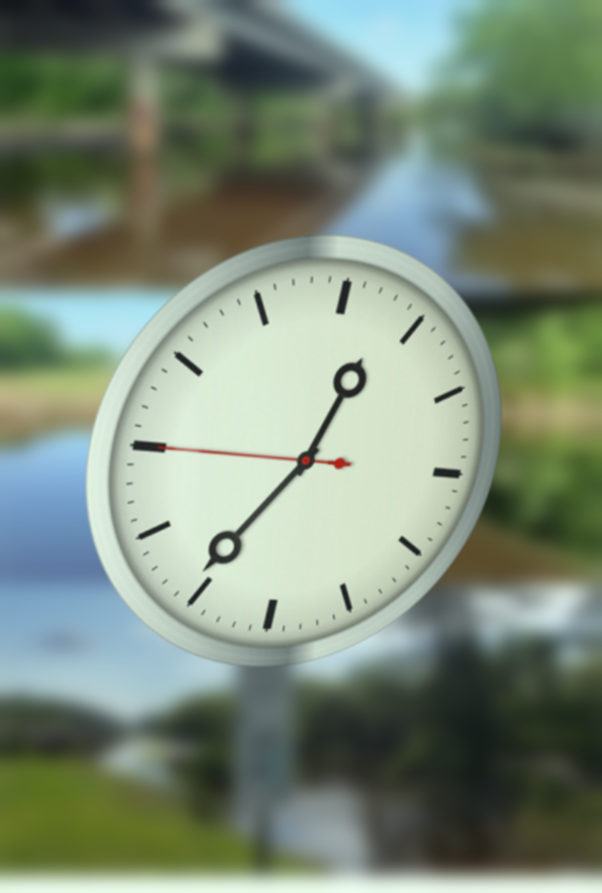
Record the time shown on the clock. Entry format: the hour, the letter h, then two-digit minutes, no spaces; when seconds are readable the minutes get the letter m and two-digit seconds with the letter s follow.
12h35m45s
